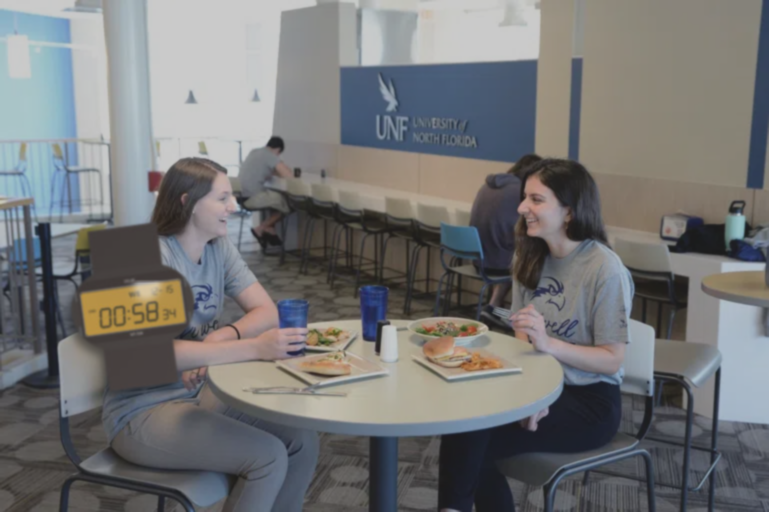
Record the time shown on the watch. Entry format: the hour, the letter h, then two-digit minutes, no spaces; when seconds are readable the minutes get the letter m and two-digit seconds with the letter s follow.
0h58
